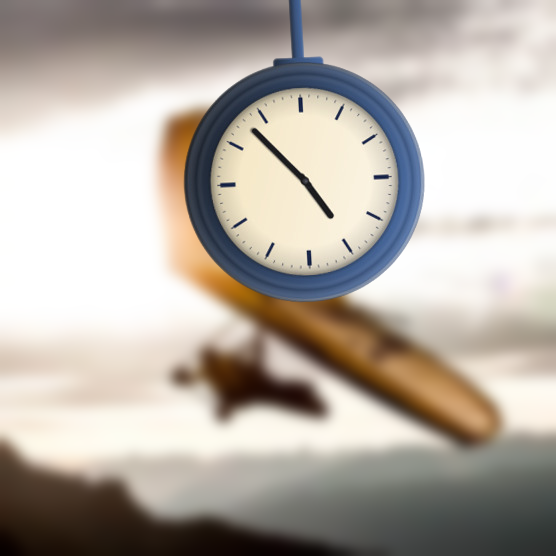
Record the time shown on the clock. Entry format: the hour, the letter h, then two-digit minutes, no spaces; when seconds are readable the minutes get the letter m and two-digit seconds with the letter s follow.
4h53
